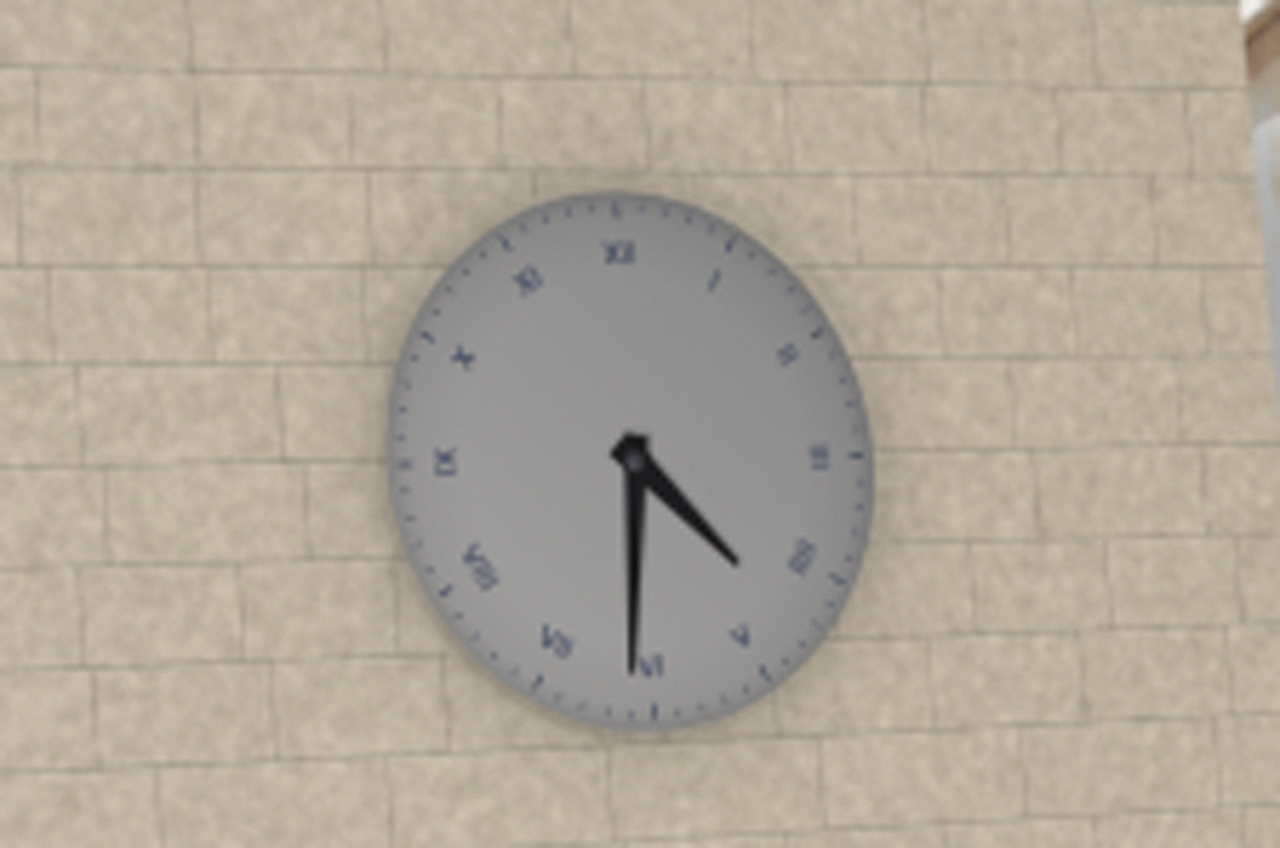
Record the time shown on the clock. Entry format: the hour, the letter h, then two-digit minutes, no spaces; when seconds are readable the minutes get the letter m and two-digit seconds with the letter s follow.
4h31
